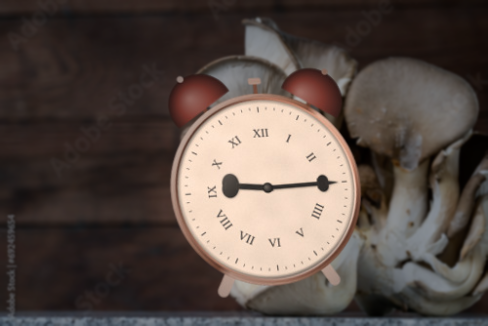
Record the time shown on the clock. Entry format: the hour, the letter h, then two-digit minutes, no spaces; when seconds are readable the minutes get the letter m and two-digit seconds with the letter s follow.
9h15
